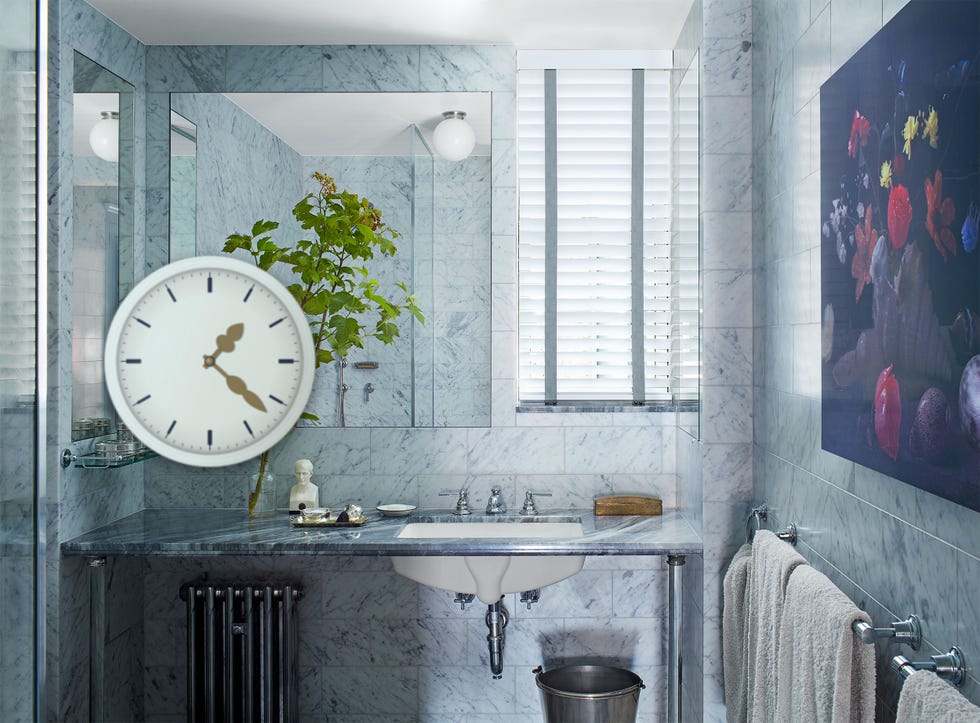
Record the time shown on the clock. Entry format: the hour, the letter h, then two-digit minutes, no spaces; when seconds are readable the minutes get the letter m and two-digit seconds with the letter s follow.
1h22
